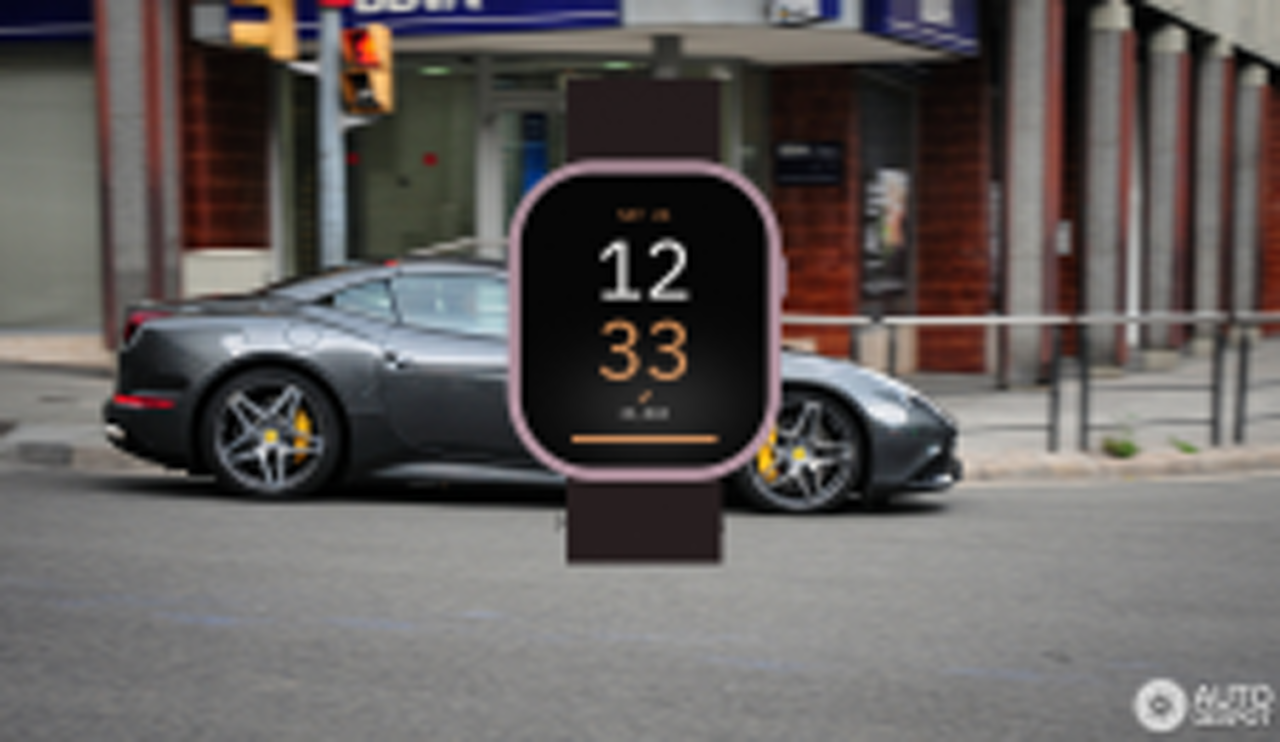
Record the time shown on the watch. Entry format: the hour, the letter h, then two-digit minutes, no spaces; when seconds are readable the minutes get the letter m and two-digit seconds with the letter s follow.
12h33
